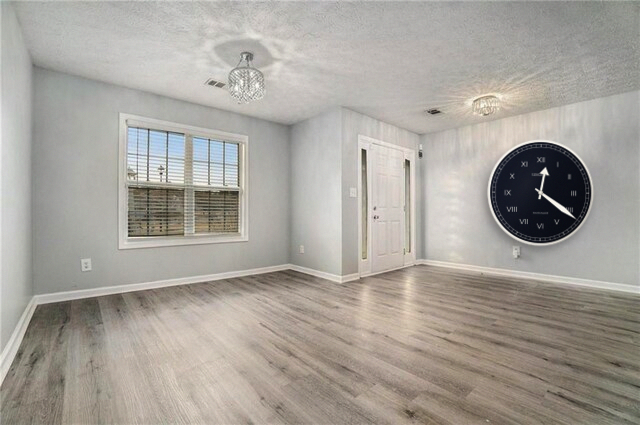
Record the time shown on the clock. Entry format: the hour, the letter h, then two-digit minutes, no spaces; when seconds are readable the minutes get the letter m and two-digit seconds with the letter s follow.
12h21
